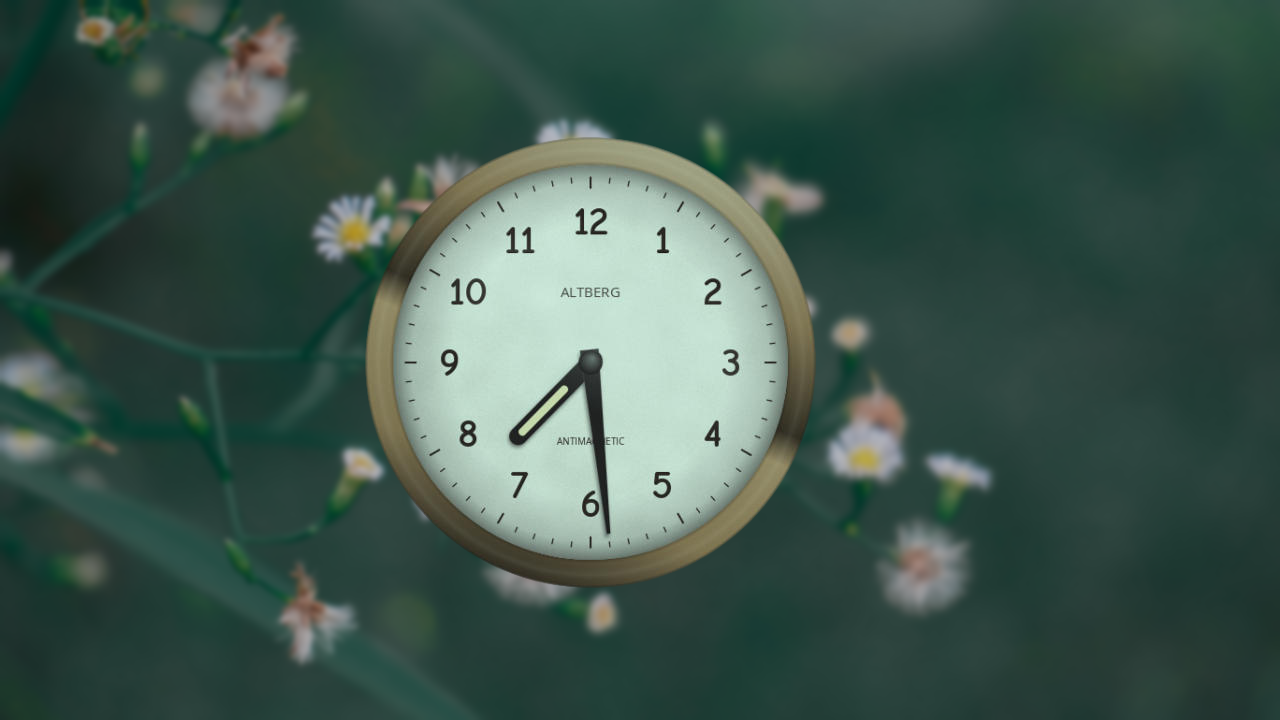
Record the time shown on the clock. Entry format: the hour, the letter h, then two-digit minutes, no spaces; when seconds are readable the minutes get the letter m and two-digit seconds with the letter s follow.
7h29
